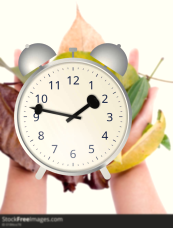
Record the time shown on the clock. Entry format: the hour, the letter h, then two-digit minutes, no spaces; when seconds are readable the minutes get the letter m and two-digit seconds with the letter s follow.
1h47
